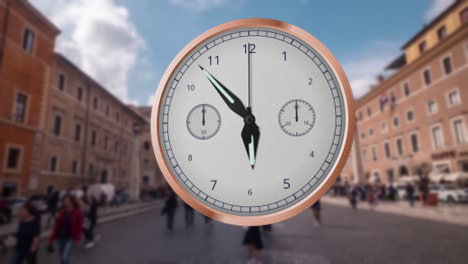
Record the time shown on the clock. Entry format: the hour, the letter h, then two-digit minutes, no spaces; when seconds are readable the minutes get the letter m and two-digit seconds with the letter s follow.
5h53
